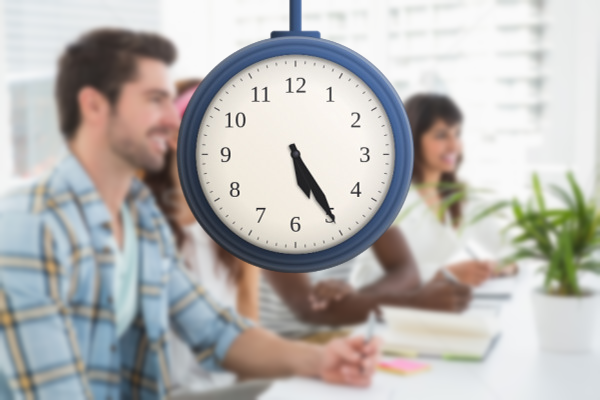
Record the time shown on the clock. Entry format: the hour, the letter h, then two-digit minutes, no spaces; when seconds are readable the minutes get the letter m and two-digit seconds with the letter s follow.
5h25
